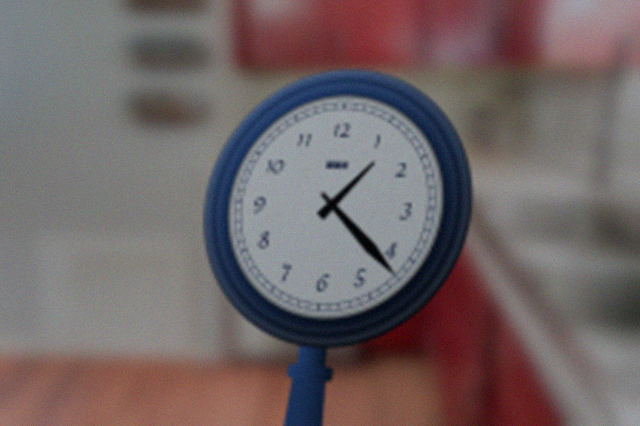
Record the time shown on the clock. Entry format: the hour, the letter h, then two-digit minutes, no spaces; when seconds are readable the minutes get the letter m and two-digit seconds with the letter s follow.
1h22
